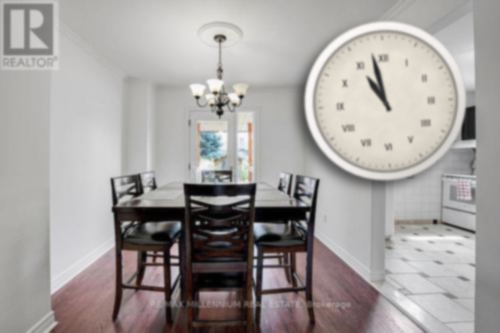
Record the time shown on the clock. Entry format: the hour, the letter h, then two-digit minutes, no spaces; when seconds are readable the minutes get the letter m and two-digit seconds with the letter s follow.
10h58
